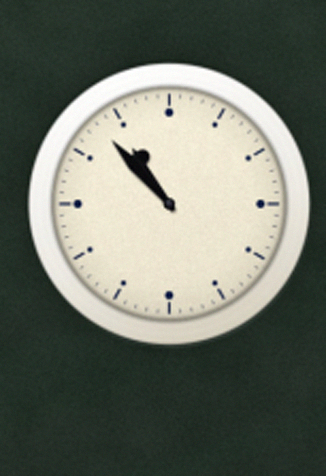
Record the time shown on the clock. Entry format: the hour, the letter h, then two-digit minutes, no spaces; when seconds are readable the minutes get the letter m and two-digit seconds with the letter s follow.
10h53
